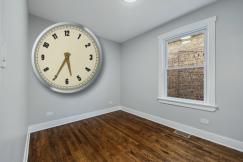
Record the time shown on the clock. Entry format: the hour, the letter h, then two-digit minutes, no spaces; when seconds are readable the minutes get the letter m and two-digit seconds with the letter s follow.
5h35
